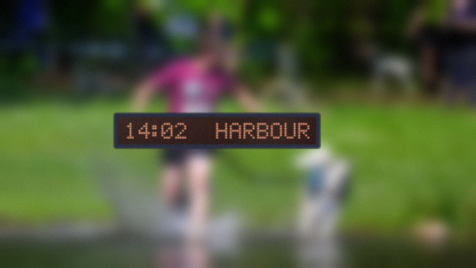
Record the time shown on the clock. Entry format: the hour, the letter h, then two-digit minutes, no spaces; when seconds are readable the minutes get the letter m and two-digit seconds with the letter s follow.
14h02
